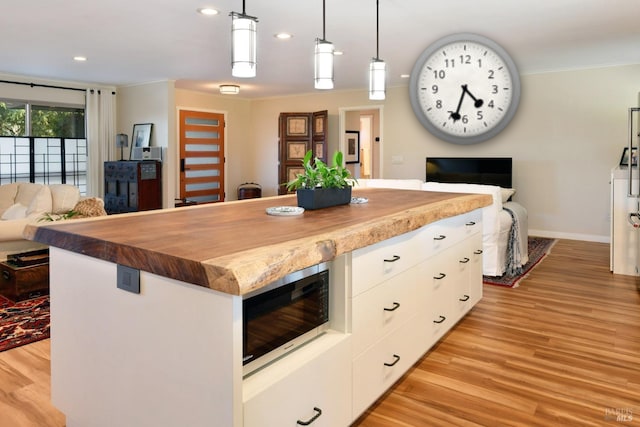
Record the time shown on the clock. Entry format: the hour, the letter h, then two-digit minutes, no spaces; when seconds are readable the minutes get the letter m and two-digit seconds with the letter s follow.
4h33
